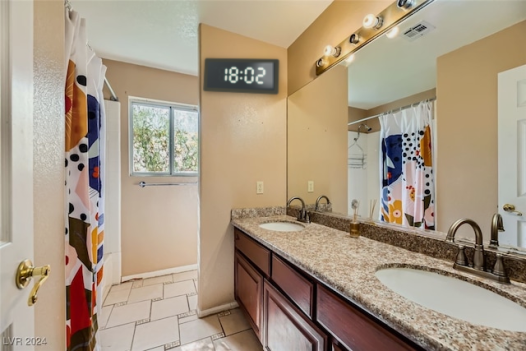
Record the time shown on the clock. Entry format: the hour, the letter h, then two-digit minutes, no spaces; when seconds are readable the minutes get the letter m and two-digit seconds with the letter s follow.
18h02
